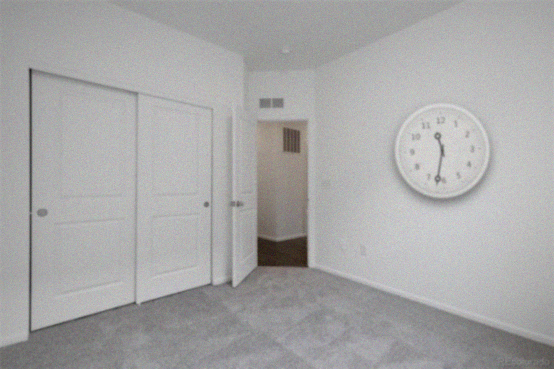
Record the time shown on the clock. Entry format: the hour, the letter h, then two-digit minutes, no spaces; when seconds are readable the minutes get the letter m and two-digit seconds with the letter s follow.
11h32
